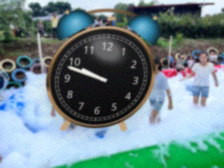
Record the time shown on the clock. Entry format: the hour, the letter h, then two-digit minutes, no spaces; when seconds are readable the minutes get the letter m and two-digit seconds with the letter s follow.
9h48
